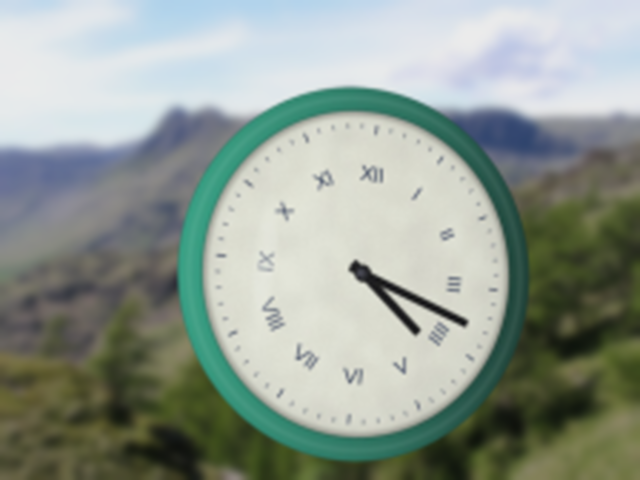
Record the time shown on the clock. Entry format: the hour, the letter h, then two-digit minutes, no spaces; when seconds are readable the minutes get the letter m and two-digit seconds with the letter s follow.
4h18
